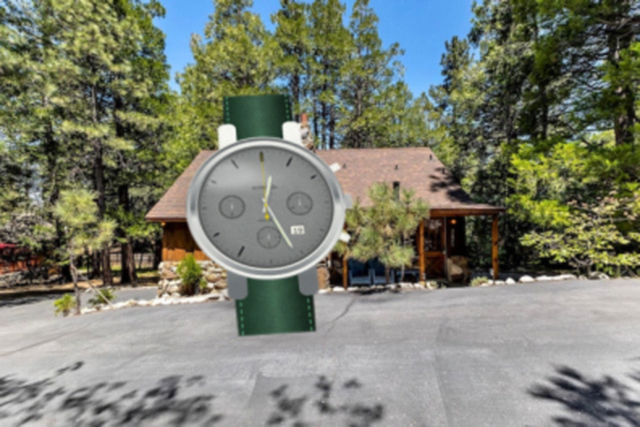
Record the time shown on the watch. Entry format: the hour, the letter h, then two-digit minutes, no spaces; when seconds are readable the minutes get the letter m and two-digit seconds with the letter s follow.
12h26
